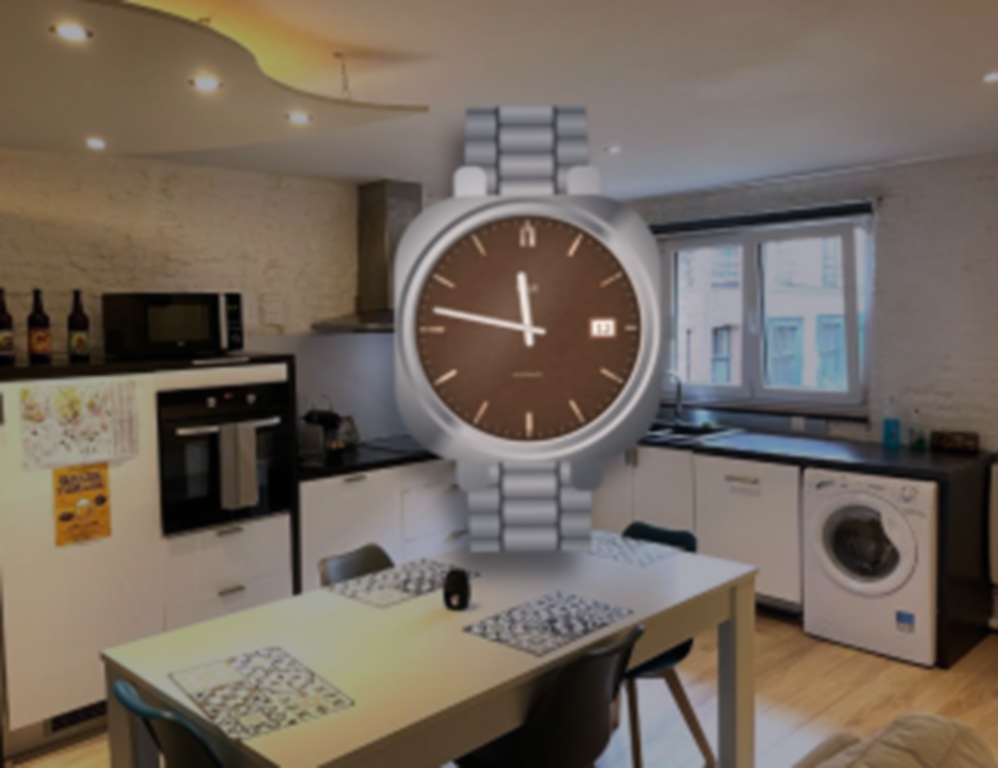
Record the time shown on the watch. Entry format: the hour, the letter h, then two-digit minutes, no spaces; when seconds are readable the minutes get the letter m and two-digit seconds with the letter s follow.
11h47
